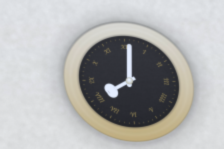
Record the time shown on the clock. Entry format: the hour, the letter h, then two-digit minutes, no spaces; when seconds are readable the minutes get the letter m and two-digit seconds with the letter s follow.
8h01
